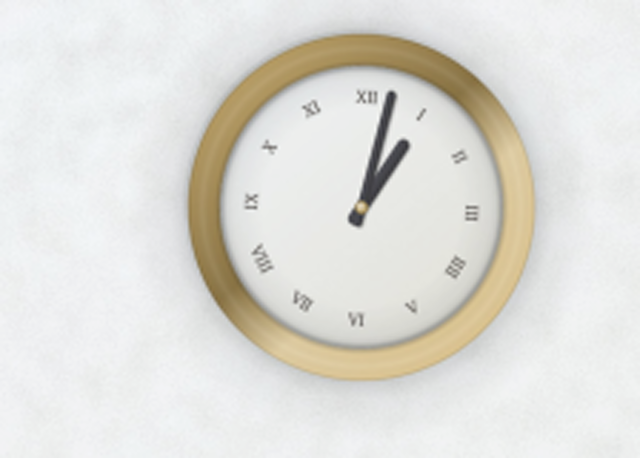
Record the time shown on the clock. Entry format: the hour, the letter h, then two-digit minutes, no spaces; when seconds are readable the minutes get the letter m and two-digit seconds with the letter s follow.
1h02
